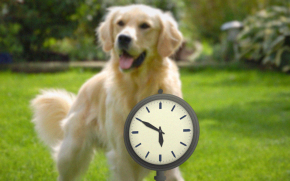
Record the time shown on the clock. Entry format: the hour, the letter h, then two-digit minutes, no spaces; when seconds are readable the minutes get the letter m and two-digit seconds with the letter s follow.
5h50
